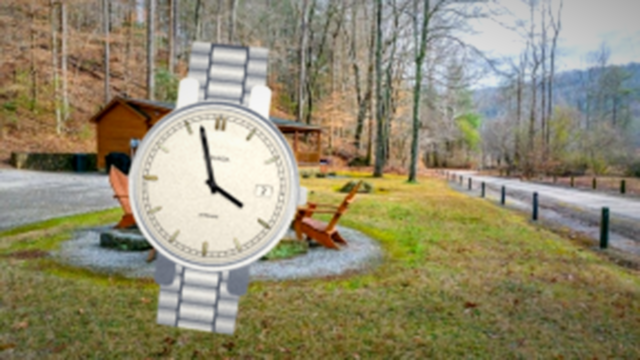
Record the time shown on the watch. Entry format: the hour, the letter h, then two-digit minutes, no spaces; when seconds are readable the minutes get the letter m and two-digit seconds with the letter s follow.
3h57
